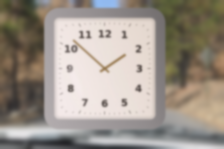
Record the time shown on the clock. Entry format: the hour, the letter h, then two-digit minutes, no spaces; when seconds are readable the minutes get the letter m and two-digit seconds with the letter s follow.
1h52
